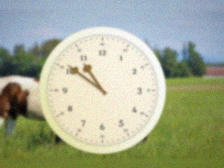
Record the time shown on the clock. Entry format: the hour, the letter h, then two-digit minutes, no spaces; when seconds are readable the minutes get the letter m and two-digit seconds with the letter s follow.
10h51
